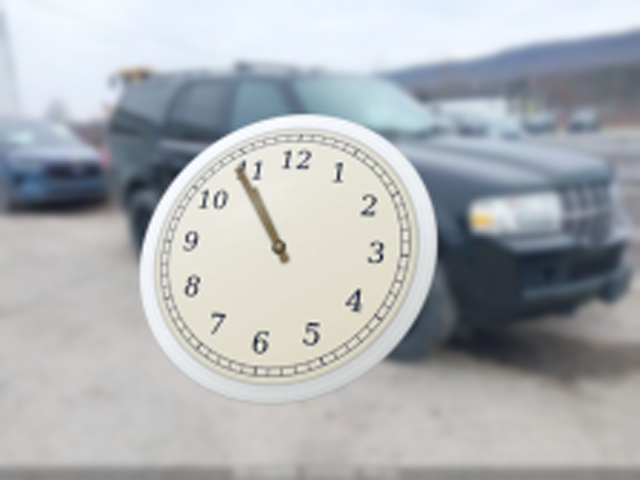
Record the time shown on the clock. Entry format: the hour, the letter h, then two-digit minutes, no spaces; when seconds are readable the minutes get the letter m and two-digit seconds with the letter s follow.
10h54
